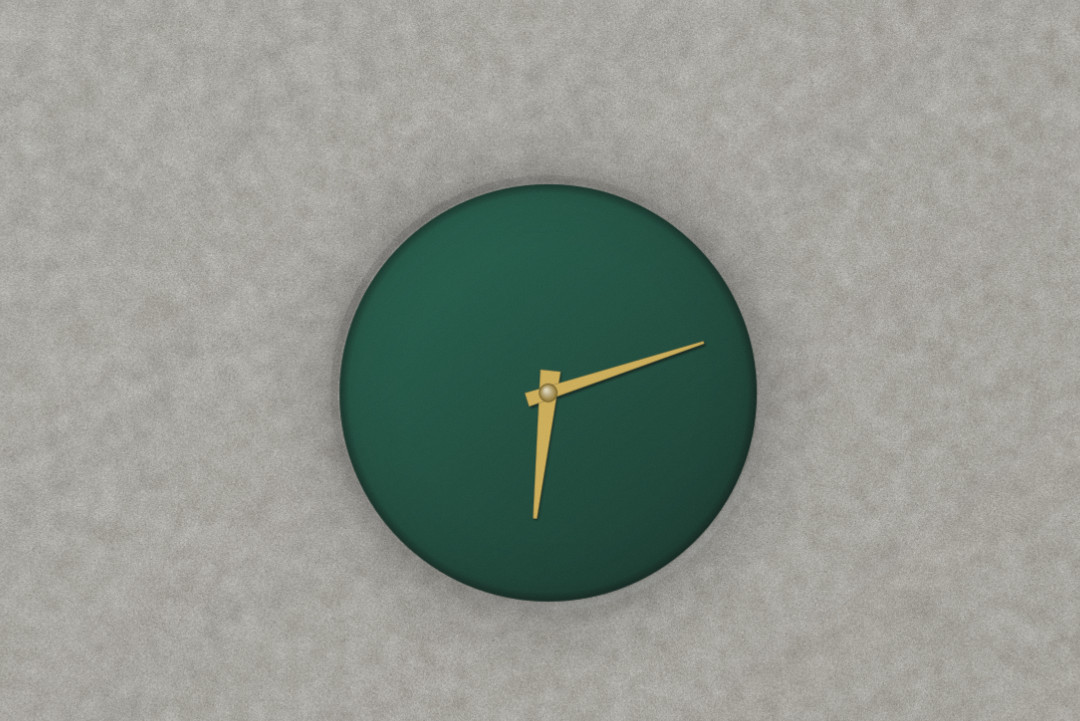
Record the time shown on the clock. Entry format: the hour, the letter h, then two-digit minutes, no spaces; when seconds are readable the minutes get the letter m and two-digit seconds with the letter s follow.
6h12
